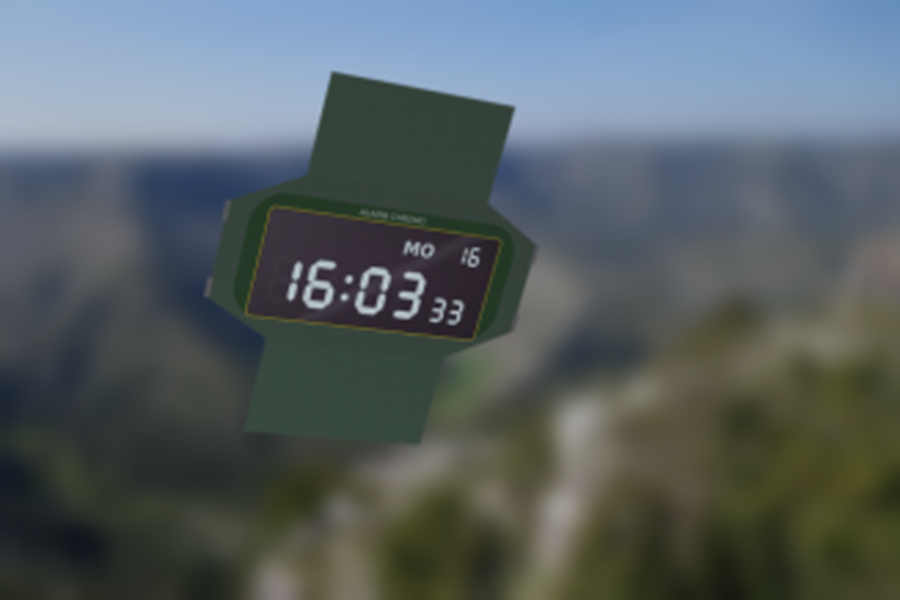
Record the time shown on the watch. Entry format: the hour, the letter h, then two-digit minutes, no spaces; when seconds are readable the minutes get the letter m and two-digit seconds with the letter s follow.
16h03m33s
